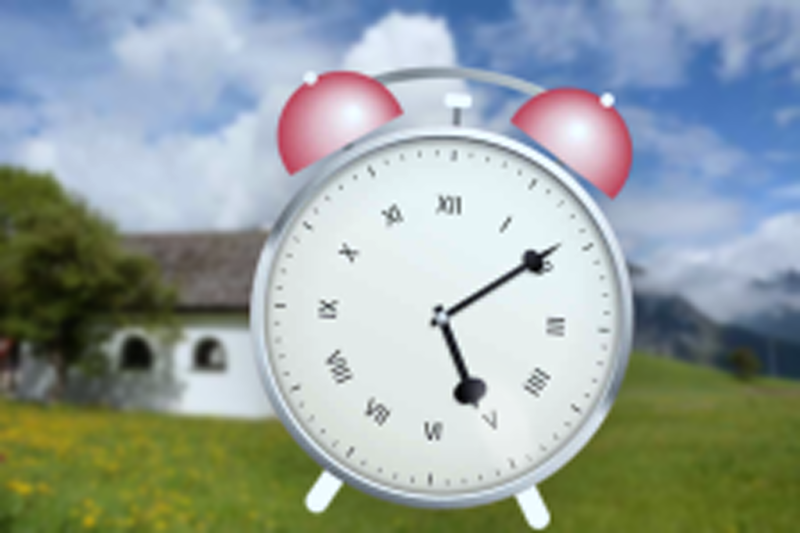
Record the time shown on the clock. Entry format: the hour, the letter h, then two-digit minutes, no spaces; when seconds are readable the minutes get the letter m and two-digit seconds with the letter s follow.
5h09
